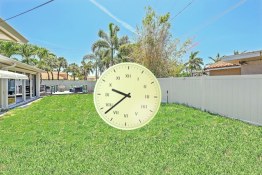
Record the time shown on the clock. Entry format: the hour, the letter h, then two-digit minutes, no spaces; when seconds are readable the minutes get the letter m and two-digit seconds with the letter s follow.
9h38
